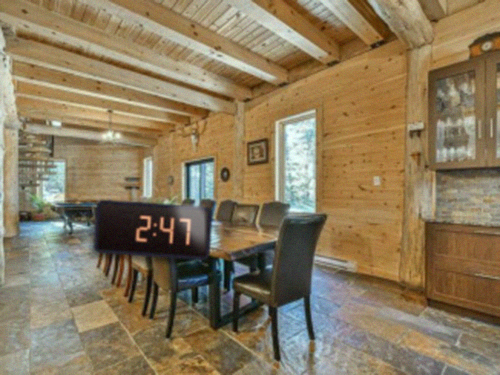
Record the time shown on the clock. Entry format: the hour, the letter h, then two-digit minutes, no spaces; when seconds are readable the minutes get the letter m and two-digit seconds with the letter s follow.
2h47
